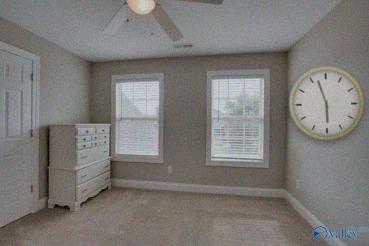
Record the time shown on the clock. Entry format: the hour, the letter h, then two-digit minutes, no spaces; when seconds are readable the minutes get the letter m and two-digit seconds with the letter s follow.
5h57
